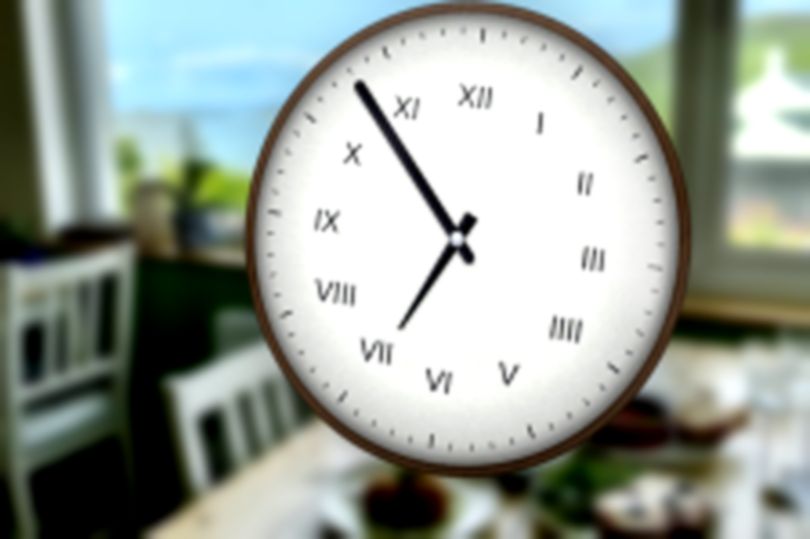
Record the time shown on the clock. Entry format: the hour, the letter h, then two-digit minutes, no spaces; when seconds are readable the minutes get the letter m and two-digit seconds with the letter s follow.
6h53
